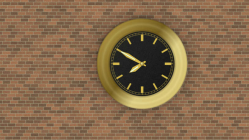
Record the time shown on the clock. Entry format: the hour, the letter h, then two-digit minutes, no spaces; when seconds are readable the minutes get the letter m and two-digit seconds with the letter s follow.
7h50
